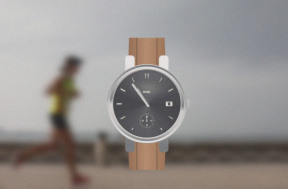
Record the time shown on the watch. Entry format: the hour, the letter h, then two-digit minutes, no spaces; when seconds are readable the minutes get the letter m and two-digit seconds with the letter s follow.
10h54
